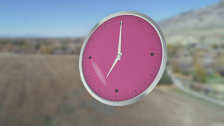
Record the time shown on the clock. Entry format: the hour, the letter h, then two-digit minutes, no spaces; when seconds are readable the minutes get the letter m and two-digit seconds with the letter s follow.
7h00
